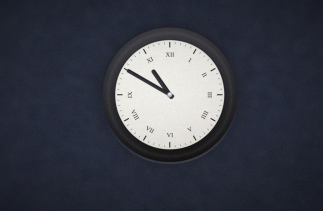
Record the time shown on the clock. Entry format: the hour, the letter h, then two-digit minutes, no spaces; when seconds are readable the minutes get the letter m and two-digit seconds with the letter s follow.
10h50
